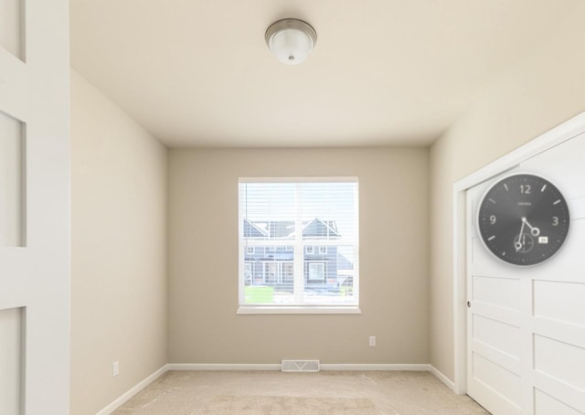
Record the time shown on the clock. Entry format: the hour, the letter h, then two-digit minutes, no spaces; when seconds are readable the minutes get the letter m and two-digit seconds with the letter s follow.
4h32
